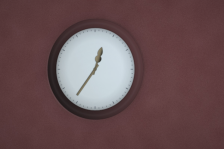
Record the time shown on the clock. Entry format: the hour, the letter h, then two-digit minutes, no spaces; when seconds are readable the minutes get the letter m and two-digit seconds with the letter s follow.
12h36
